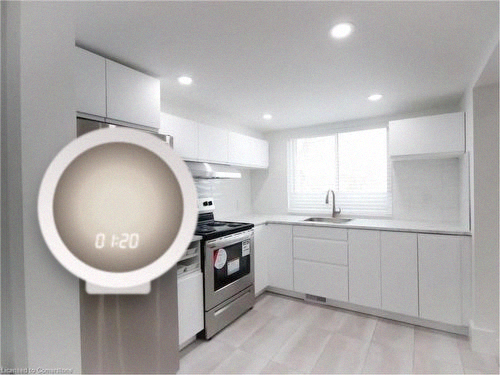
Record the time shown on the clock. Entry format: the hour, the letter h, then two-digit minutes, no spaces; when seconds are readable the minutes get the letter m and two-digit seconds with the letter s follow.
1h20
